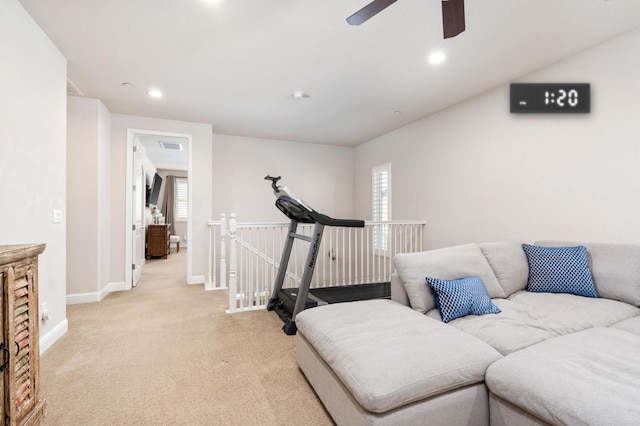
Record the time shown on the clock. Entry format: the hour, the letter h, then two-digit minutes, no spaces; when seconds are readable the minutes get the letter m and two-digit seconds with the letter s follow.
1h20
